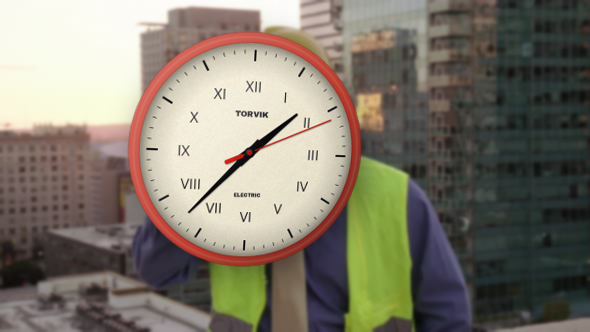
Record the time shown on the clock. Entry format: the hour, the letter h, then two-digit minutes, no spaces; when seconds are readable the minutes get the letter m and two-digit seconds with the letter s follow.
1h37m11s
